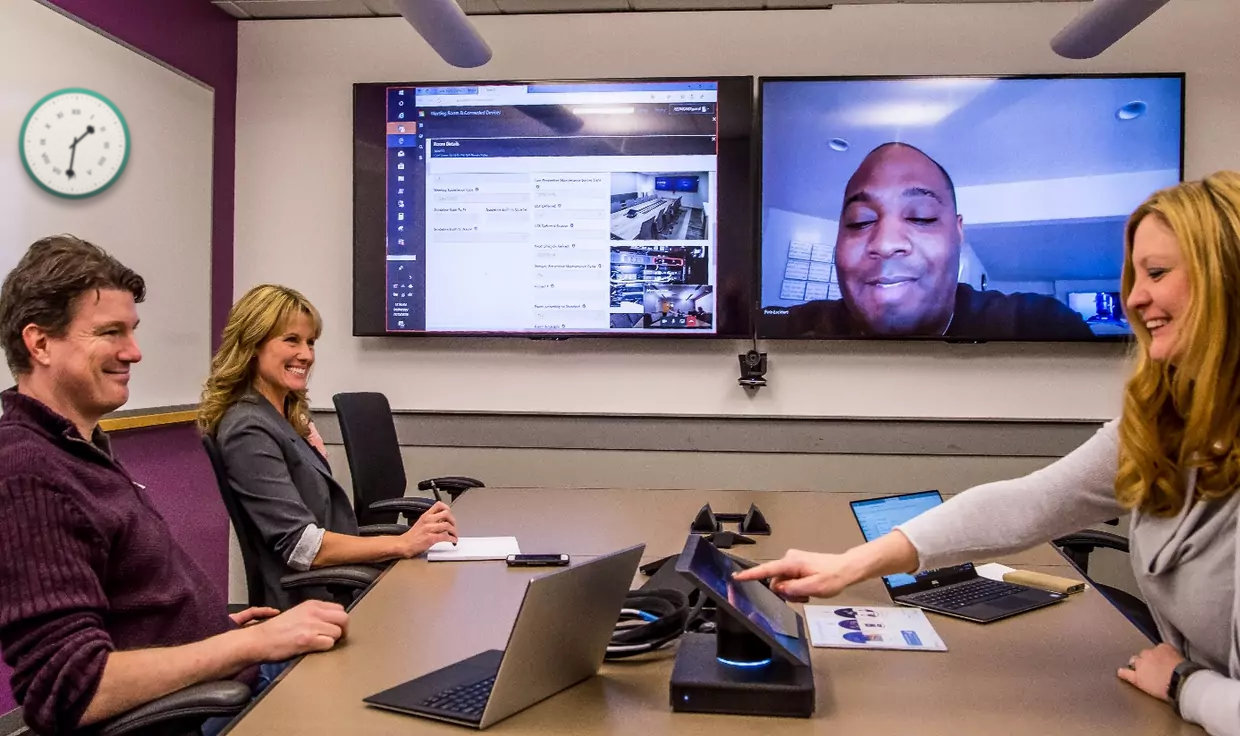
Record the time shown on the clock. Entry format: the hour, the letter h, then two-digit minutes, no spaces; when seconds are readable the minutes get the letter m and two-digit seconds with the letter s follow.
1h31
